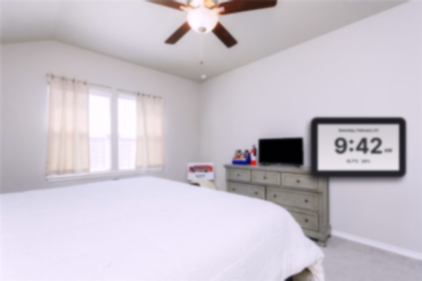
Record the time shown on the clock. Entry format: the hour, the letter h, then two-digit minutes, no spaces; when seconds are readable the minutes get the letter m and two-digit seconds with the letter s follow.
9h42
